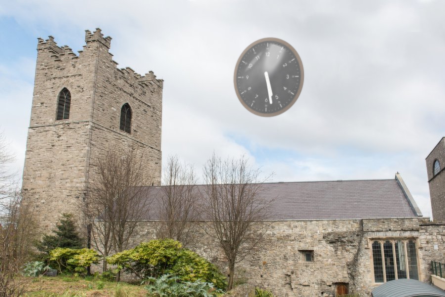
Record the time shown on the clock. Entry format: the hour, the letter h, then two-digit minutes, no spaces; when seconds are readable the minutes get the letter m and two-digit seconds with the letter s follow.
5h28
